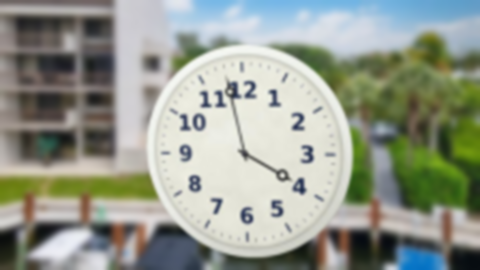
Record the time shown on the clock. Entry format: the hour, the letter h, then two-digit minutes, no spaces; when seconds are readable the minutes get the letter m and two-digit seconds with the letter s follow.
3h58
